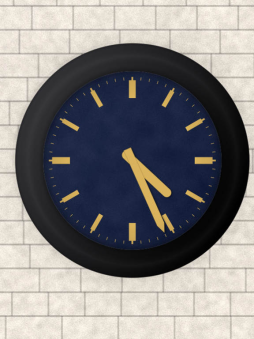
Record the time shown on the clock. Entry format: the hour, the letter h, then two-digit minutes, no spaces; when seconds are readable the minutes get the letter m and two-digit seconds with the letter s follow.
4h26
